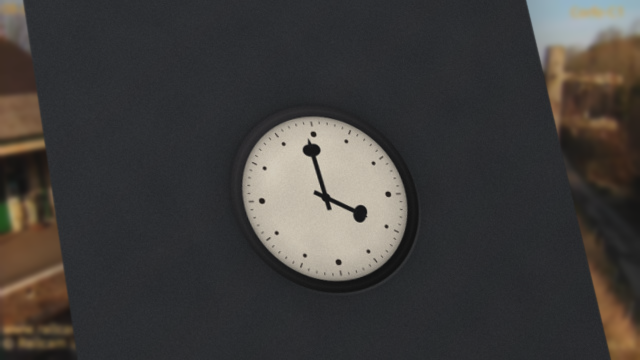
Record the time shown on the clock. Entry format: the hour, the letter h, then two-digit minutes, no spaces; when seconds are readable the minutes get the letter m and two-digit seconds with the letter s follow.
3h59
